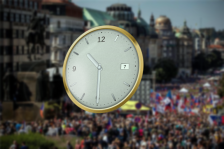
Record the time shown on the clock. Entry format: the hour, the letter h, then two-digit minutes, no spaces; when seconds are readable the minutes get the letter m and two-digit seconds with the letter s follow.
10h30
